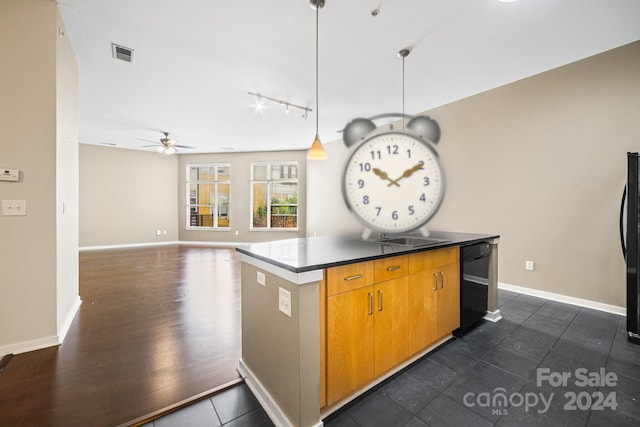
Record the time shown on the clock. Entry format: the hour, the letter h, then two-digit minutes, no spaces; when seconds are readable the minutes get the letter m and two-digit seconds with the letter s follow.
10h10
